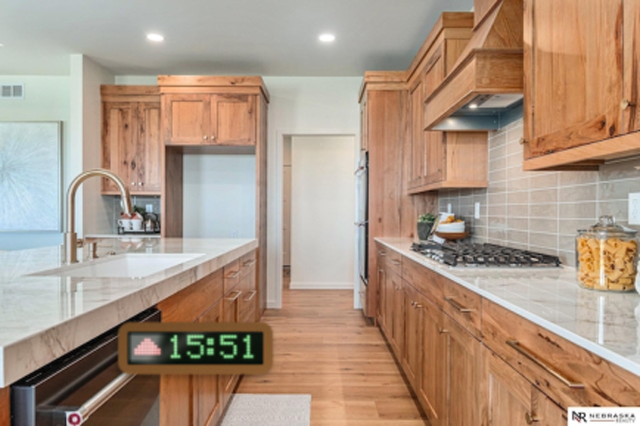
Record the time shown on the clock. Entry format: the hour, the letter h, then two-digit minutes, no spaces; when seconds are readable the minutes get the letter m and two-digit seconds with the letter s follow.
15h51
